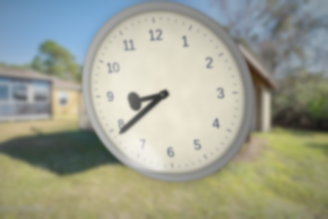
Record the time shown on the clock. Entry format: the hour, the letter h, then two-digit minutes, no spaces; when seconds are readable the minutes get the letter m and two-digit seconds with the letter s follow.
8h39
